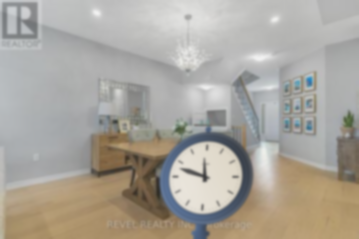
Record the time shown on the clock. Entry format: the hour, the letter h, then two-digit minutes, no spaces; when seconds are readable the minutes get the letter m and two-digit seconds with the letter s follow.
11h48
